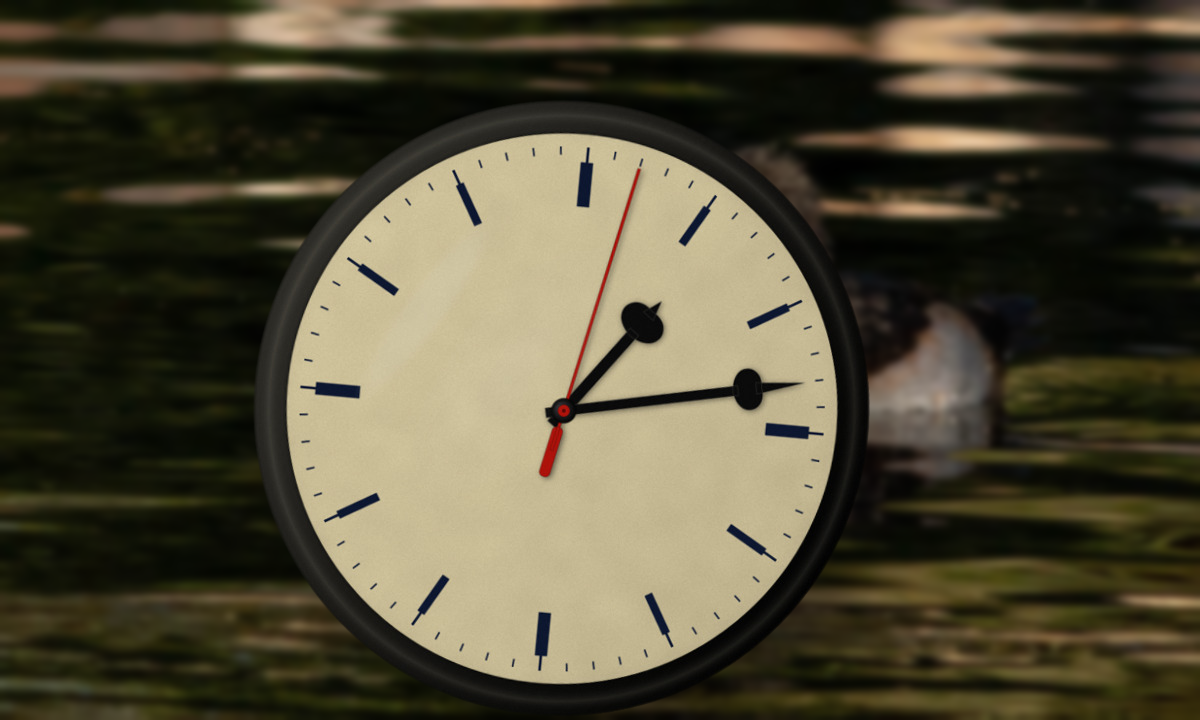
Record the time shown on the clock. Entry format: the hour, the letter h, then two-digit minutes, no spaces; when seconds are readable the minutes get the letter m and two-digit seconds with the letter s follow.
1h13m02s
